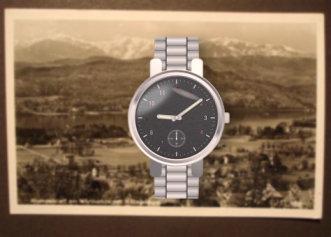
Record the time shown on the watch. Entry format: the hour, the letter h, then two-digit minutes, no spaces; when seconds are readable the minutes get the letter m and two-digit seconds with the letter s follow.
9h09
